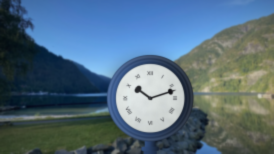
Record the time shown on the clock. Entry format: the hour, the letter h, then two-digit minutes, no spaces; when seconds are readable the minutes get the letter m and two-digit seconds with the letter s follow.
10h12
